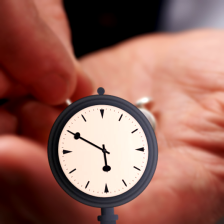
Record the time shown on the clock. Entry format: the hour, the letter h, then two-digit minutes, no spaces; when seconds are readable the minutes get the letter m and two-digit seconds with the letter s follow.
5h50
